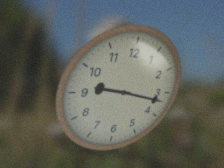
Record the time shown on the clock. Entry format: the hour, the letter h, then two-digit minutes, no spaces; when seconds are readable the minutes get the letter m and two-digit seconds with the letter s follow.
9h17
